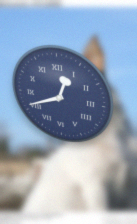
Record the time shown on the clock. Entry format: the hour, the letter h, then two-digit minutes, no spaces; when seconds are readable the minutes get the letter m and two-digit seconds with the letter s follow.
12h41
